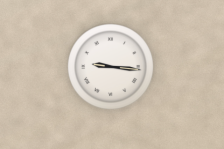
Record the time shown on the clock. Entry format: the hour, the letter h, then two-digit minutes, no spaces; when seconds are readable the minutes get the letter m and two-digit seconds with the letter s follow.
9h16
